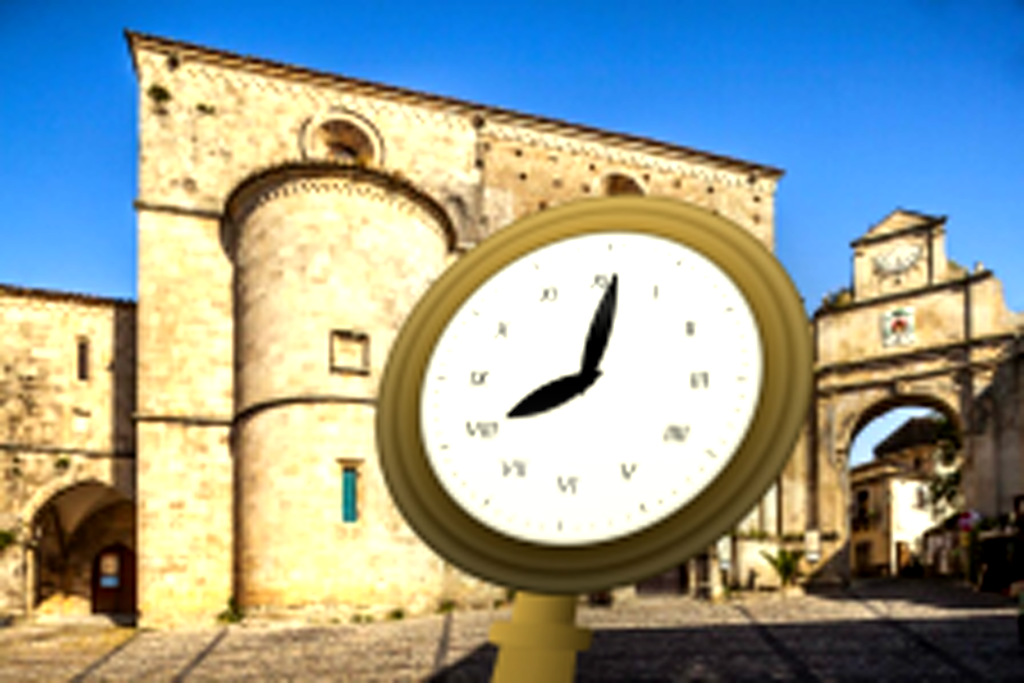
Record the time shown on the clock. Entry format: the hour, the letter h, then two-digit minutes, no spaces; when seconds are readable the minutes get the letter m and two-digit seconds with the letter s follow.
8h01
